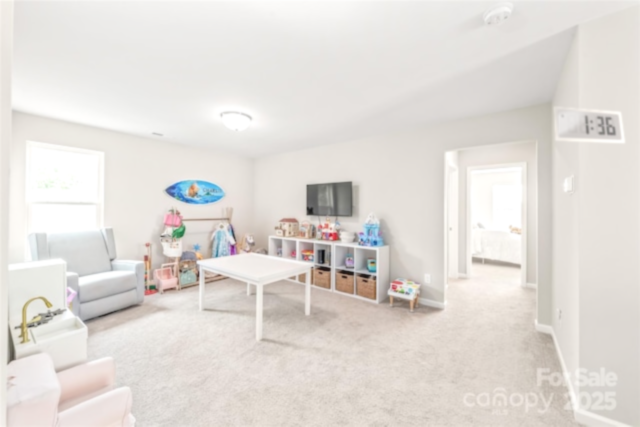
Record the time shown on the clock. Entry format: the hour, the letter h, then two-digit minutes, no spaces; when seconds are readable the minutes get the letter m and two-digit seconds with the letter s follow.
1h36
